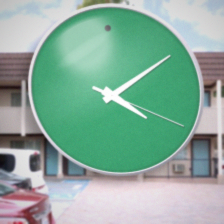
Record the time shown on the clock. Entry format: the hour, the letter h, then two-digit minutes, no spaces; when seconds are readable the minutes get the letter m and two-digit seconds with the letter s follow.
4h09m19s
